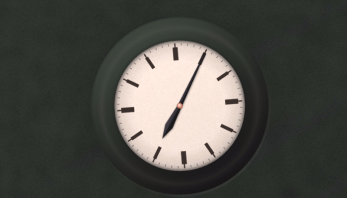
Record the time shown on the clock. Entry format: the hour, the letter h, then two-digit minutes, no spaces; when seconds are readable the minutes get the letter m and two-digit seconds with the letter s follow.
7h05
